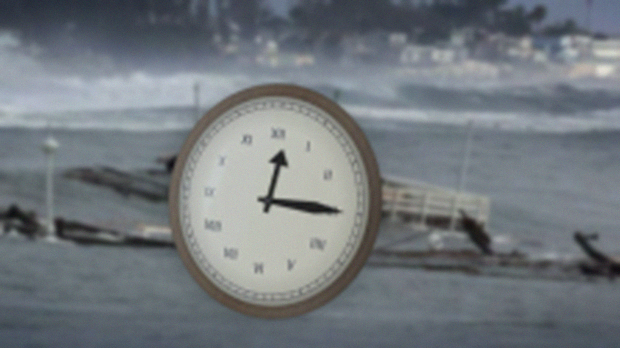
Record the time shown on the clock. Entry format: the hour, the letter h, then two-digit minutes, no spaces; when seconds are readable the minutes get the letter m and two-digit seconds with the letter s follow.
12h15
